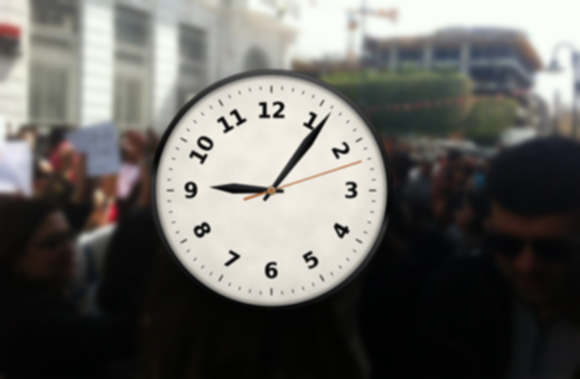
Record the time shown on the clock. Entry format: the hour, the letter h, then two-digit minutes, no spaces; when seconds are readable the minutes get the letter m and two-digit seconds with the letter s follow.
9h06m12s
